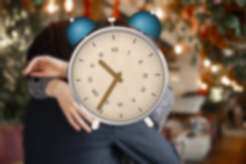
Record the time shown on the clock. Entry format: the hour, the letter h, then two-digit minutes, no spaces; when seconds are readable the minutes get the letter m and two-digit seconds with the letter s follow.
10h36
